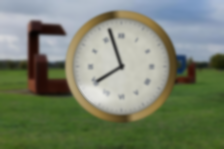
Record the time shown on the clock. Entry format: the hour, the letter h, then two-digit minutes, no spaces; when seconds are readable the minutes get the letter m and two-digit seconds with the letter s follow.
7h57
